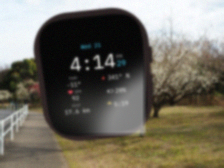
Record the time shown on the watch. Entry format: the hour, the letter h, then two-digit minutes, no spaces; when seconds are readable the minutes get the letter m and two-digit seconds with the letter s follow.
4h14
